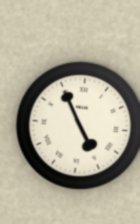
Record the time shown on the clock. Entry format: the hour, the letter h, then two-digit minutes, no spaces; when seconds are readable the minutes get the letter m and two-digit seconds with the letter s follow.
4h55
